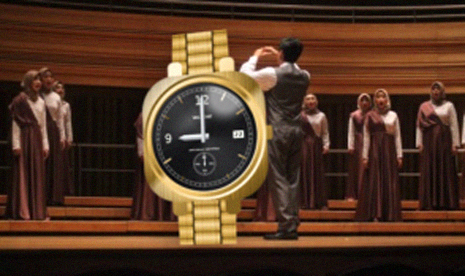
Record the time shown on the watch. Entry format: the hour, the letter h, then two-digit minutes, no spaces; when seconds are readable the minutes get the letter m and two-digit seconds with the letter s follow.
9h00
